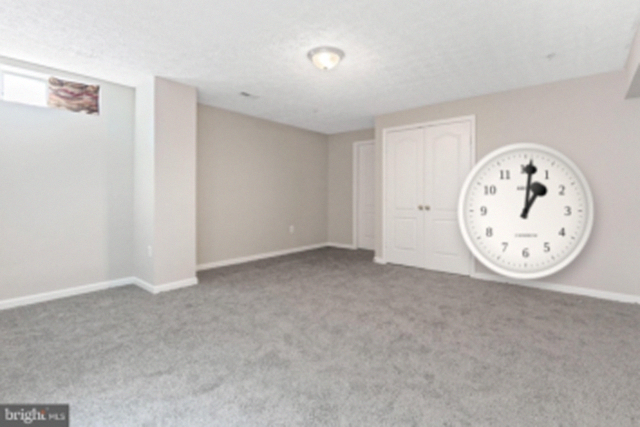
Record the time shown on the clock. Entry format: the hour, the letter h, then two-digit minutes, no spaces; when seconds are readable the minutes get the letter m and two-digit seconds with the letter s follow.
1h01
